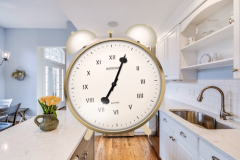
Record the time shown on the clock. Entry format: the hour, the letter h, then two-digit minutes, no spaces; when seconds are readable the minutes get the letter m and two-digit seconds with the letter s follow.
7h04
